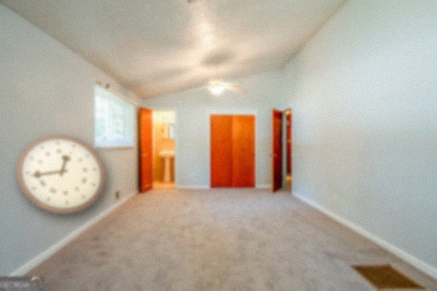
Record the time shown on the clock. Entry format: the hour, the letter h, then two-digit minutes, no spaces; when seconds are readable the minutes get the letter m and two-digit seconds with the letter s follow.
12h44
